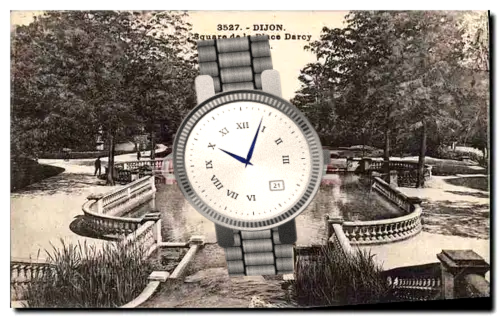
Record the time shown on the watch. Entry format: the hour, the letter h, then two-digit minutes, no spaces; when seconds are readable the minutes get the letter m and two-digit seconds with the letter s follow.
10h04
